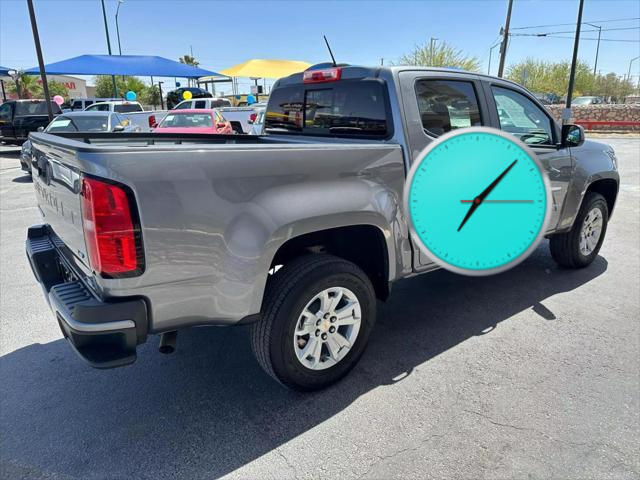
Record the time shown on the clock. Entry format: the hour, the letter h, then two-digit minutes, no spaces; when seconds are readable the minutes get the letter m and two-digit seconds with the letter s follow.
7h07m15s
